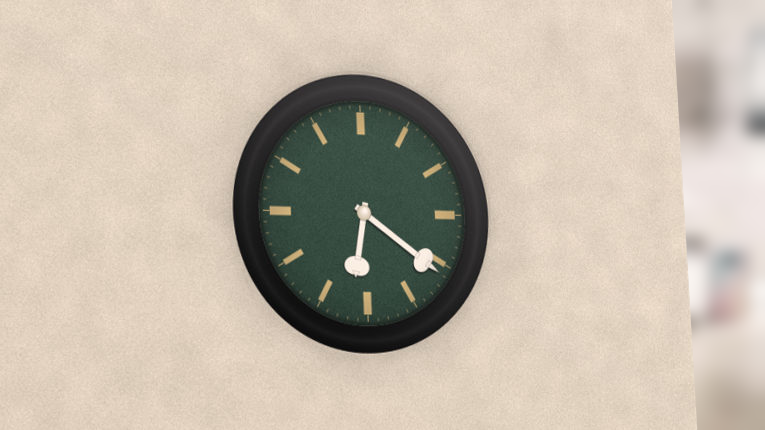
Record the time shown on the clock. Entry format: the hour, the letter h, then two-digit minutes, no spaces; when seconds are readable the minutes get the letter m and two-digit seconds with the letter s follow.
6h21
